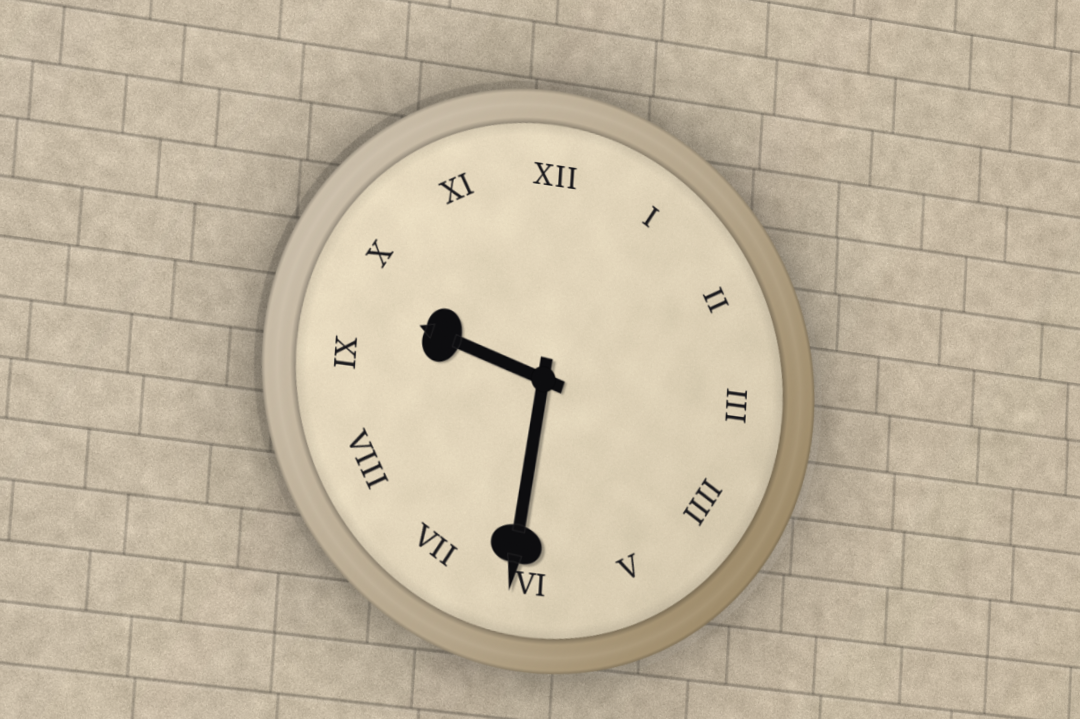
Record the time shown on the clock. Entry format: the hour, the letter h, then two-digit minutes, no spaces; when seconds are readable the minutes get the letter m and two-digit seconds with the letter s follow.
9h31
